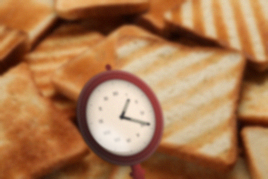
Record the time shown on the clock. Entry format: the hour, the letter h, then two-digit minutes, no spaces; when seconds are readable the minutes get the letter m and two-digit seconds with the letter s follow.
1h19
